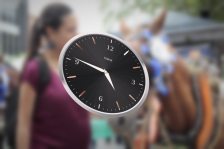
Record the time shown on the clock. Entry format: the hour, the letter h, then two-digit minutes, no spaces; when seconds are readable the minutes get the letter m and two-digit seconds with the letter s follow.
4h46
